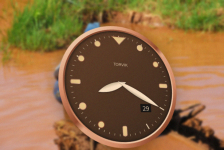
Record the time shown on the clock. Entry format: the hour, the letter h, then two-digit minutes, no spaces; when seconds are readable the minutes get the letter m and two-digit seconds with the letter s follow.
8h20
